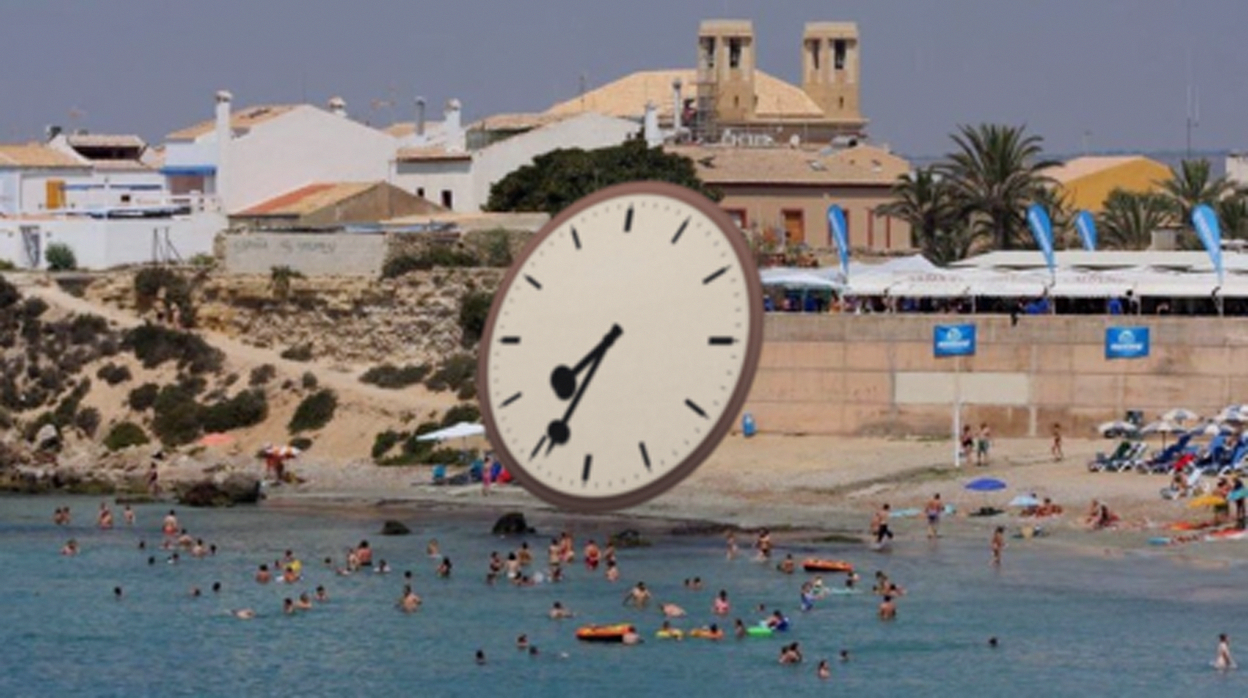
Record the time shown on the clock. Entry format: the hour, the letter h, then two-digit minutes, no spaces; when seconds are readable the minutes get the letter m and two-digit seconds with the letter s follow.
7h34
